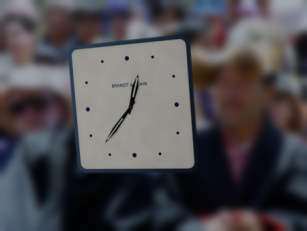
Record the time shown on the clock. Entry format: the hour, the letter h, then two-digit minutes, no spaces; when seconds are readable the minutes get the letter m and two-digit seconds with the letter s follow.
12h37
